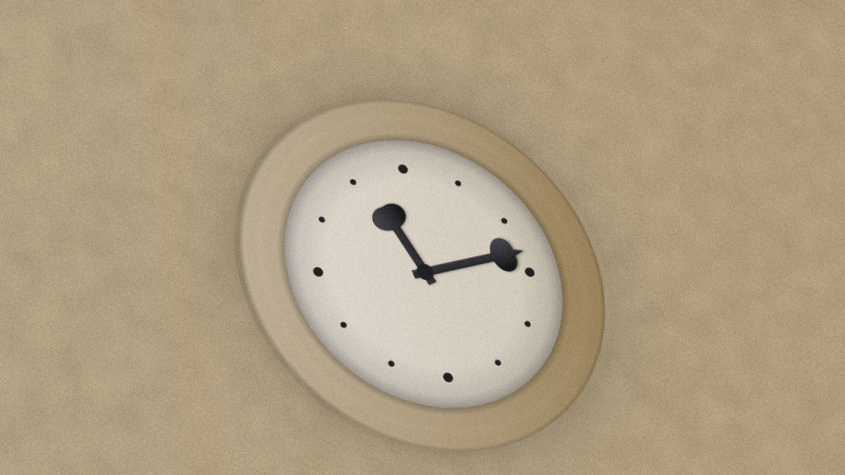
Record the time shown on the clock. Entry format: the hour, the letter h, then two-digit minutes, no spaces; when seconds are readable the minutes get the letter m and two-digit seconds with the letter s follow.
11h13
